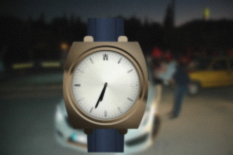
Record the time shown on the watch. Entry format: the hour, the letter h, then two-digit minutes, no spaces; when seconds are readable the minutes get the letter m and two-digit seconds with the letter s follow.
6h34
